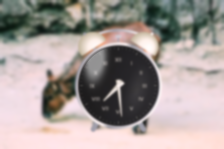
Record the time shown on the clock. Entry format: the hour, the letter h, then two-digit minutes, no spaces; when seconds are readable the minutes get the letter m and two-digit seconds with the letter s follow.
7h29
